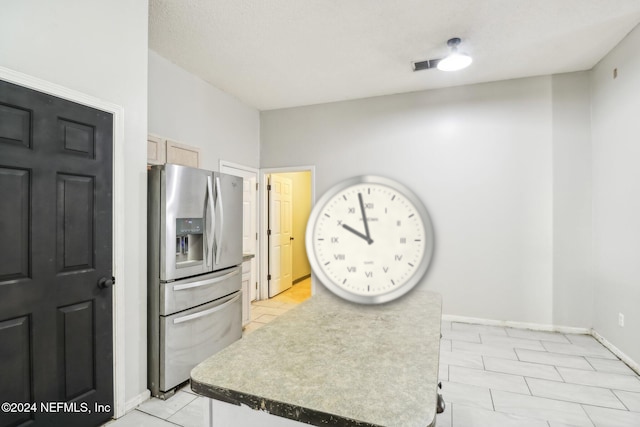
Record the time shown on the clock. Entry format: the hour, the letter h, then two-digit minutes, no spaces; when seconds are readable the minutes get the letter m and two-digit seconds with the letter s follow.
9h58
